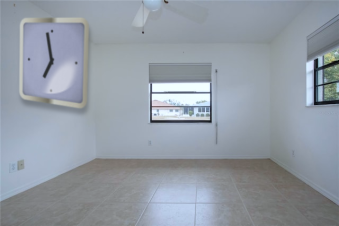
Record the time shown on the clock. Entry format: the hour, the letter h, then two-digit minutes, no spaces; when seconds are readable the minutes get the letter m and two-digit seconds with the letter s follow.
6h58
